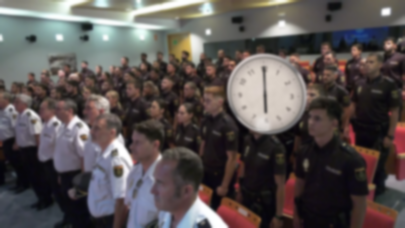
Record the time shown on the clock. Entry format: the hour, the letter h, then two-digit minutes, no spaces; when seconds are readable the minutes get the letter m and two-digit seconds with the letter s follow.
6h00
